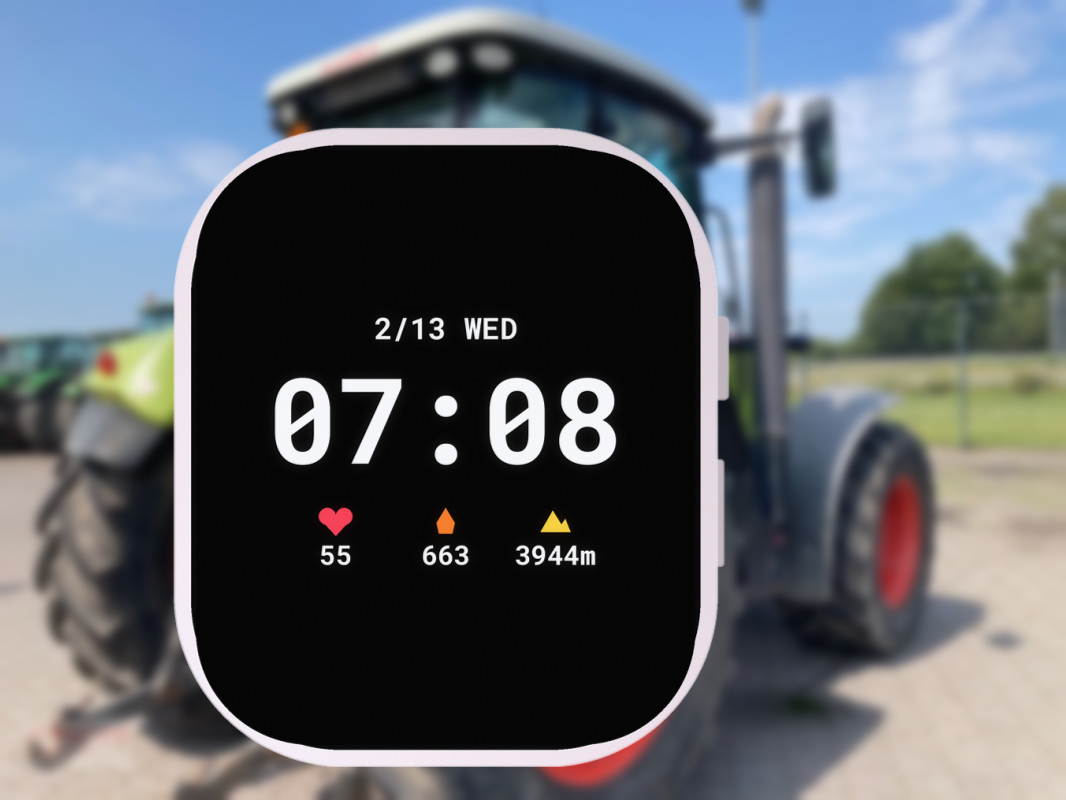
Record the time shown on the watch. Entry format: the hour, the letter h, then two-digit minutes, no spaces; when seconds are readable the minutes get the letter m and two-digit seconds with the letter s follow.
7h08
